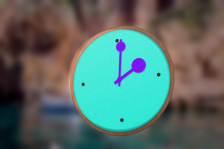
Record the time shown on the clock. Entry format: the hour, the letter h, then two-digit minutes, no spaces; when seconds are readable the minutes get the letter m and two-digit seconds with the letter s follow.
2h01
